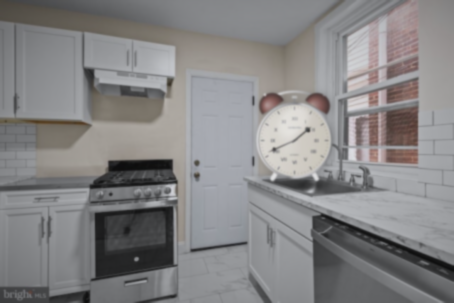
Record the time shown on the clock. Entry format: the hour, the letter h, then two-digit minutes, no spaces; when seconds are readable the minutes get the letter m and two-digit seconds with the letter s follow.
1h41
